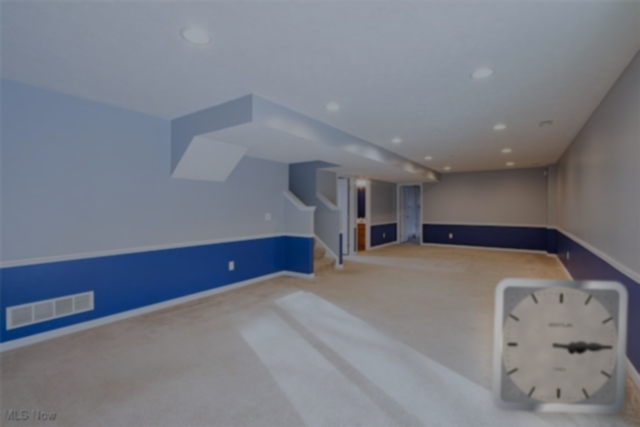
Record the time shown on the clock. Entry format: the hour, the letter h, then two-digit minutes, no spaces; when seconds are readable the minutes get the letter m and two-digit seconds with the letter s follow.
3h15
